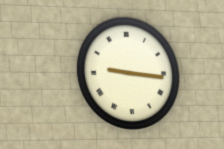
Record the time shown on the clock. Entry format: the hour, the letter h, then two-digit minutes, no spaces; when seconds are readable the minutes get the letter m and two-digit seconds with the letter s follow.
9h16
